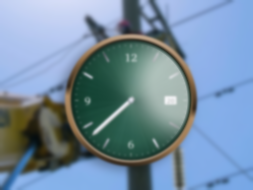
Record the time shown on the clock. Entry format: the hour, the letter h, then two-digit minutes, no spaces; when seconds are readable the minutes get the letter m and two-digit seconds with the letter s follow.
7h38
